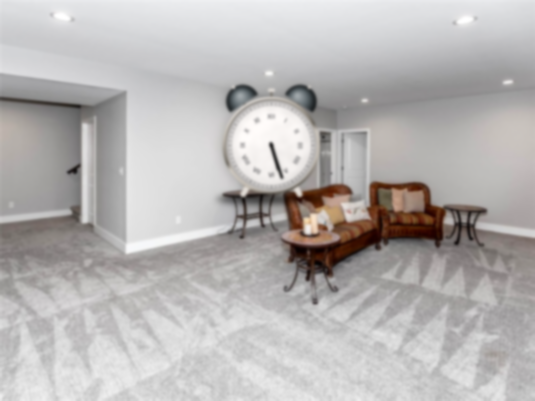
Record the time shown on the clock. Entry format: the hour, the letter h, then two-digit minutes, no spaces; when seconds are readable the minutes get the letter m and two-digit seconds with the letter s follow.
5h27
